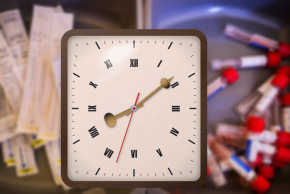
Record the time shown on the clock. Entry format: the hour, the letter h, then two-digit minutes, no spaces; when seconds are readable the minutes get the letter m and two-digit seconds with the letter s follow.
8h08m33s
